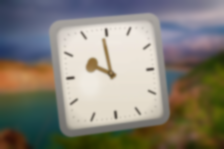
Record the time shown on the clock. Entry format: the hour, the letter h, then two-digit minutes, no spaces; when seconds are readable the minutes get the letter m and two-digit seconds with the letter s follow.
9h59
